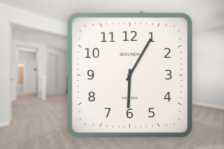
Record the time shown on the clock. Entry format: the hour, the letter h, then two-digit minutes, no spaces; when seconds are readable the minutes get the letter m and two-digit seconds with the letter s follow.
6h05
